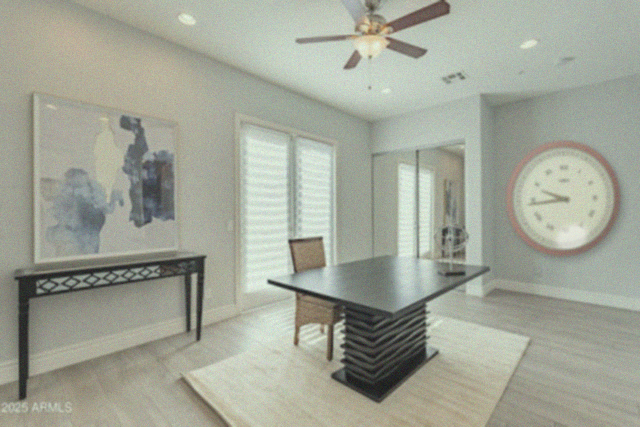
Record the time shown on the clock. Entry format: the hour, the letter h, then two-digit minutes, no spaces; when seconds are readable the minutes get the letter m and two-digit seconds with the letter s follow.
9h44
